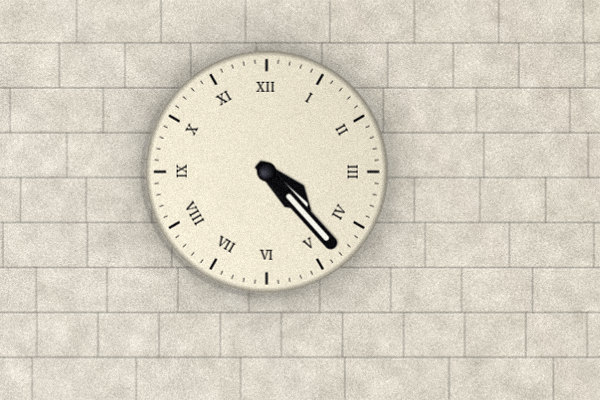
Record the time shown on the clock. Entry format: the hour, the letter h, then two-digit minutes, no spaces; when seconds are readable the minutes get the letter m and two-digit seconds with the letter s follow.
4h23
